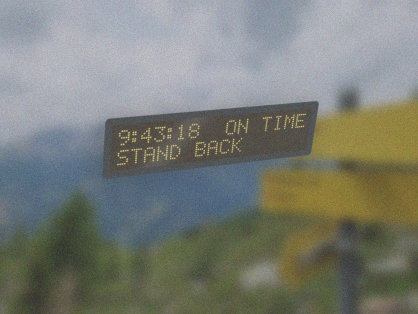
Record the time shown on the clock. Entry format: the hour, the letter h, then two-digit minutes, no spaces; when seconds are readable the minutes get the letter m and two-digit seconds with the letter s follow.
9h43m18s
